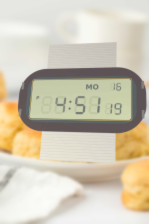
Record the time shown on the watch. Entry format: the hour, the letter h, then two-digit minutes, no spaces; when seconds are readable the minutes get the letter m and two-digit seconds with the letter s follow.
4h51m19s
